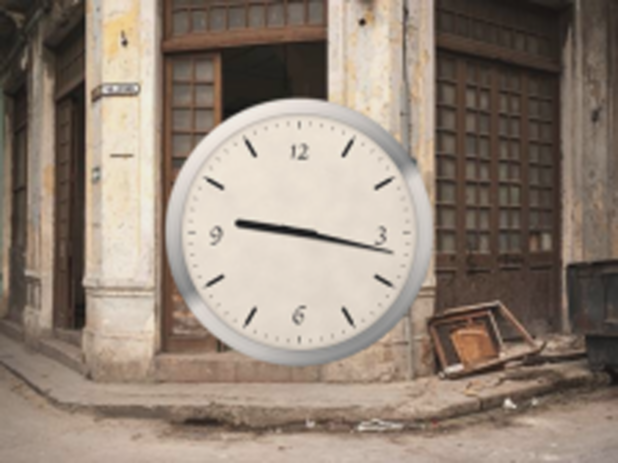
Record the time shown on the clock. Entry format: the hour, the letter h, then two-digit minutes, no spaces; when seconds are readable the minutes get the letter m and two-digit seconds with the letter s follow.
9h17
